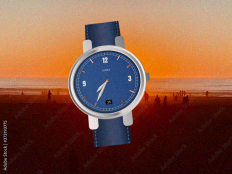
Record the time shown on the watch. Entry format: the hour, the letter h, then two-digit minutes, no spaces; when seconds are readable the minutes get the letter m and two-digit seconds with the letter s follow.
7h35
